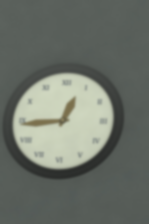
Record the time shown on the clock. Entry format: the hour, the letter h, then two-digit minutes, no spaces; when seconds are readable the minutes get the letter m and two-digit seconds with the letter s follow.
12h44
